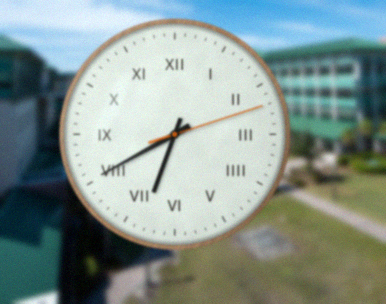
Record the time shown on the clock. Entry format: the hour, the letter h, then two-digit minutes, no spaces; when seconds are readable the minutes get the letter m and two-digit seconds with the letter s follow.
6h40m12s
